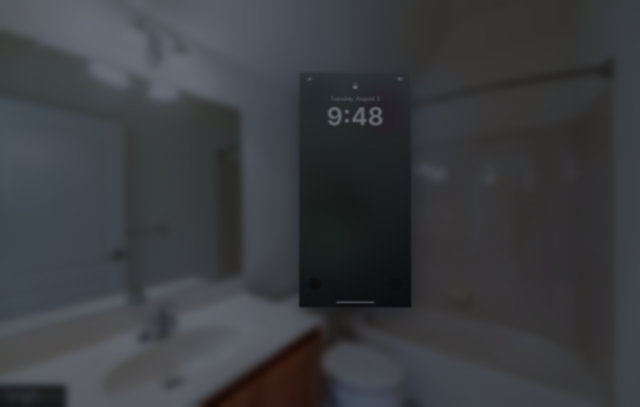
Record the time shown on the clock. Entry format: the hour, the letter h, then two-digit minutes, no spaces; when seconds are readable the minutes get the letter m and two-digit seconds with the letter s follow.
9h48
